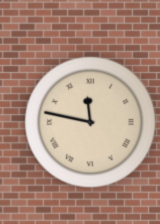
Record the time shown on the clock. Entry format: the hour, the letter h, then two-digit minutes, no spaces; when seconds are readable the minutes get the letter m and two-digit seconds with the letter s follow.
11h47
